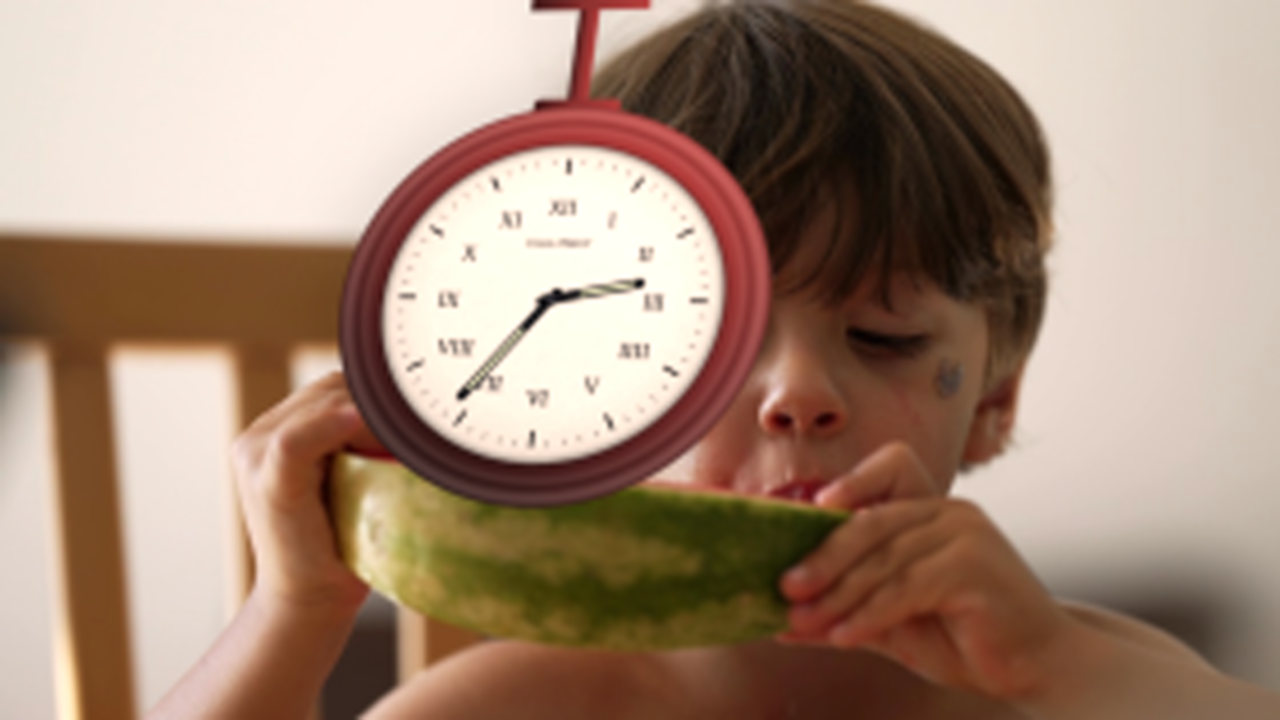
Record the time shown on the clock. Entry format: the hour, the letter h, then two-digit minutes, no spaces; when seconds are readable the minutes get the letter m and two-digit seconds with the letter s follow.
2h36
